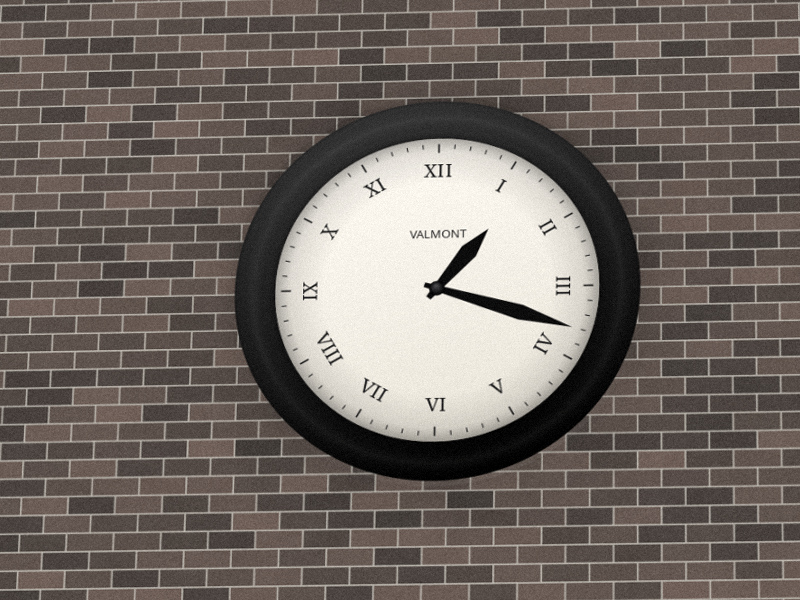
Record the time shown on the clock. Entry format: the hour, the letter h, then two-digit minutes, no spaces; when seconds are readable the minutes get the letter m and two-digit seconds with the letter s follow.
1h18
